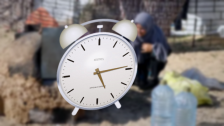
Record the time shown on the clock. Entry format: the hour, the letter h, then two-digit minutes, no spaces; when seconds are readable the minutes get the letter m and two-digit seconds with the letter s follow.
5h14
